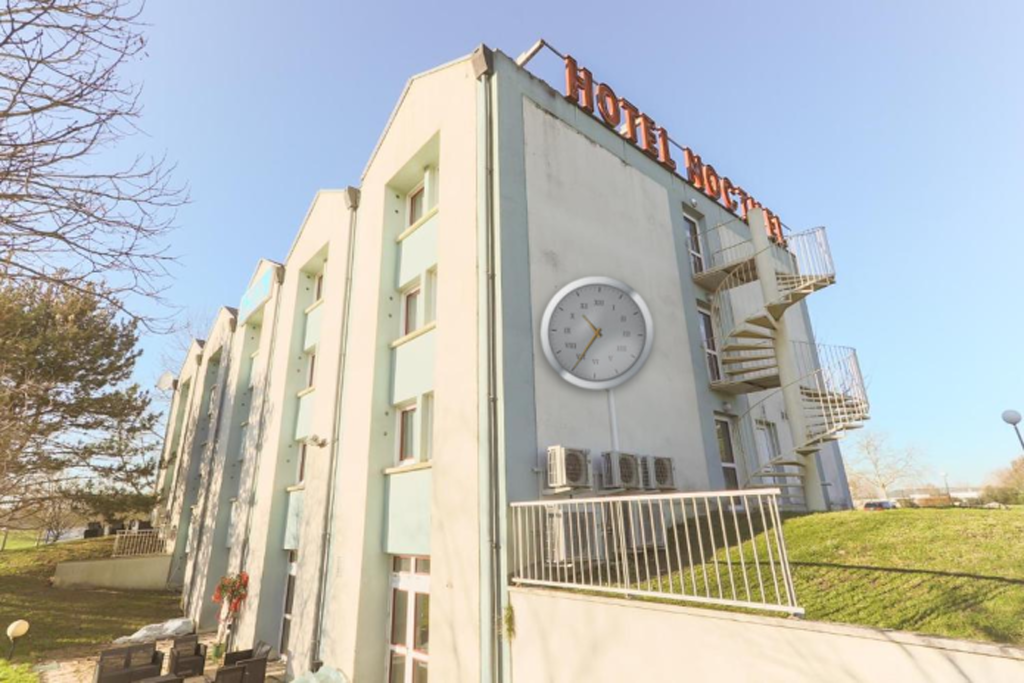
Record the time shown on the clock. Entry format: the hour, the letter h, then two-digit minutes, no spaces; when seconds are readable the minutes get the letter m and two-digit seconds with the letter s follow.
10h35
